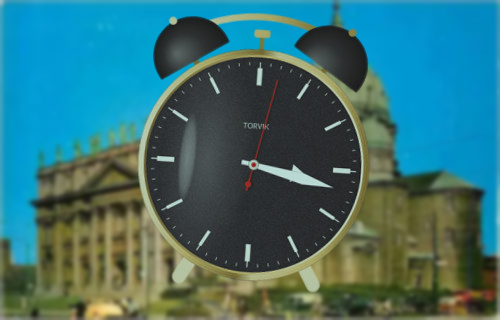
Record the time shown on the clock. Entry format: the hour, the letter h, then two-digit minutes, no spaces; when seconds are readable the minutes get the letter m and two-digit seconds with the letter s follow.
3h17m02s
